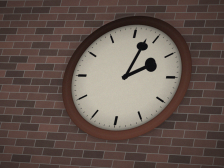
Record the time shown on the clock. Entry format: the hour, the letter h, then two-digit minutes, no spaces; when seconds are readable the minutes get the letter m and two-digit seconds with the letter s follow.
2h03
